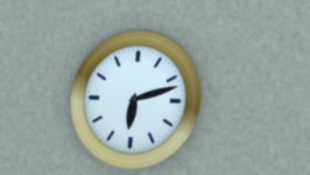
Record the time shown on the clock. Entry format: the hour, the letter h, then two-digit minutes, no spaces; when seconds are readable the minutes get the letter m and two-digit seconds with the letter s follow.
6h12
